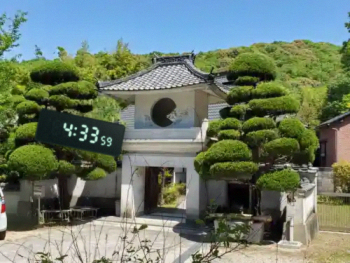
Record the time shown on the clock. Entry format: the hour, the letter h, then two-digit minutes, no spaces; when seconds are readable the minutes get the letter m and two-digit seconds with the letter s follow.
4h33m59s
